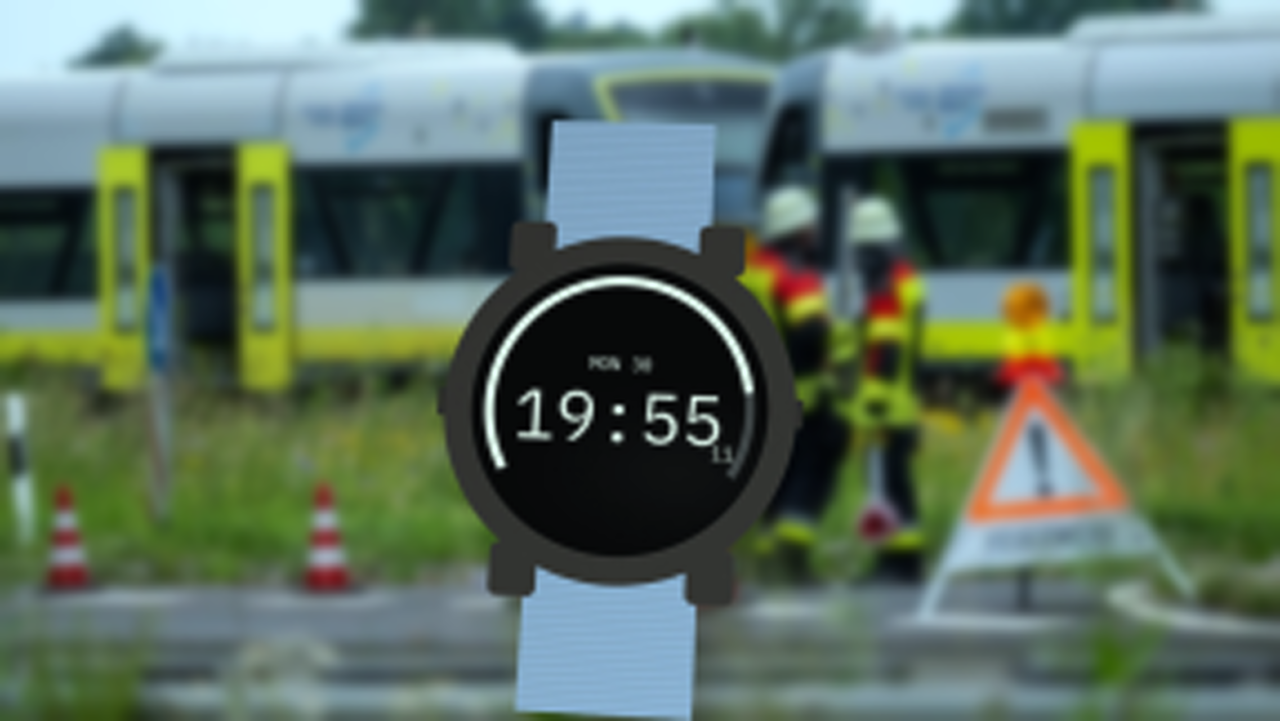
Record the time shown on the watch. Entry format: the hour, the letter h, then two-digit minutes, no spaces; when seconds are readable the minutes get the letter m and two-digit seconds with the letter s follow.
19h55
